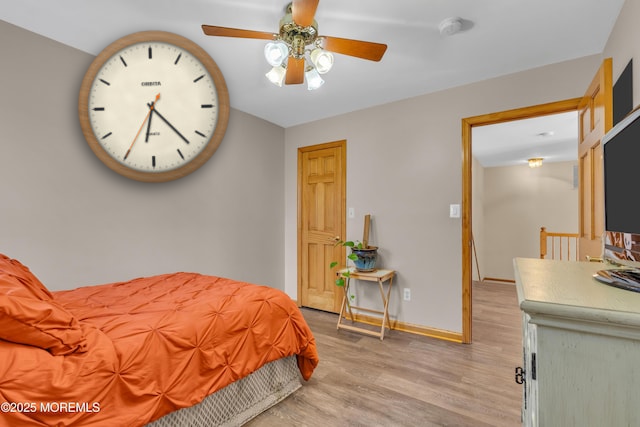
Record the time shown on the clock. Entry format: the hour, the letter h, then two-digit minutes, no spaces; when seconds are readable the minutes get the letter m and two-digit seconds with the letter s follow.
6h22m35s
